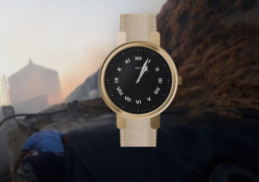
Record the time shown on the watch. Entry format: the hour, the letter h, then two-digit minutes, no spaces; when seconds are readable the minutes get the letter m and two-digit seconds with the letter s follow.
1h04
